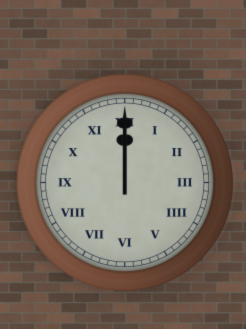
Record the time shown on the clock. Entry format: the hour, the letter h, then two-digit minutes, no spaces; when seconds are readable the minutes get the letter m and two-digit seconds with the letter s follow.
12h00
